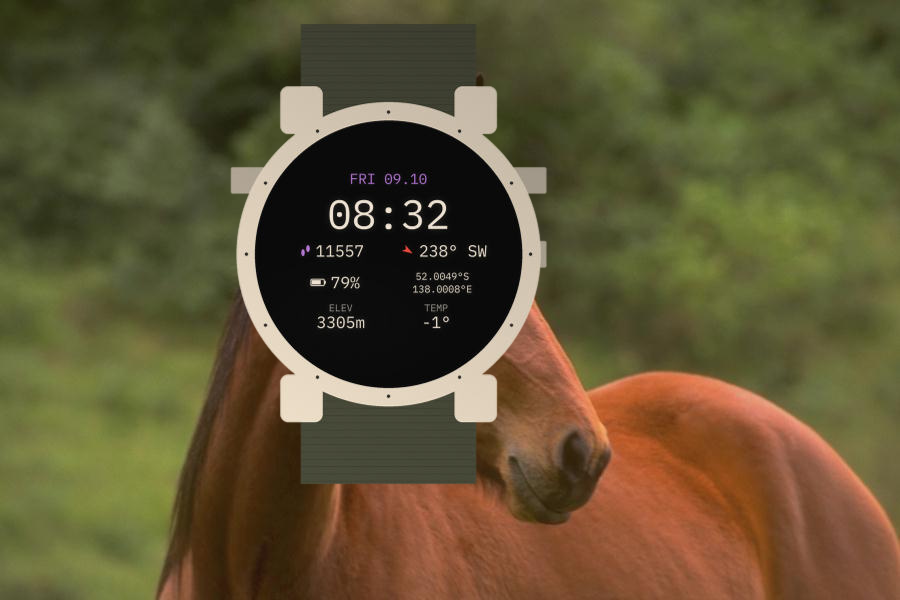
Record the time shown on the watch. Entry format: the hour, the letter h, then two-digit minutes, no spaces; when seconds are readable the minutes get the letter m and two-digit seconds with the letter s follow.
8h32
